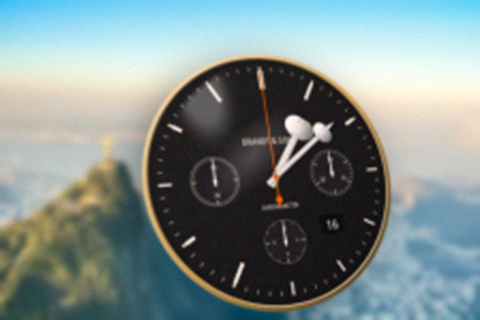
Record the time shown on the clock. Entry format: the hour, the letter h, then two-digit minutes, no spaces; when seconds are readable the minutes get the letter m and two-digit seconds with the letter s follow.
1h09
